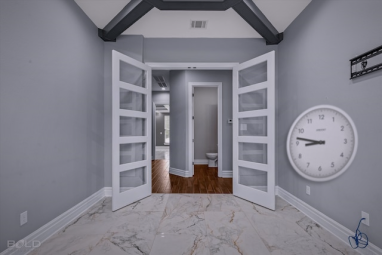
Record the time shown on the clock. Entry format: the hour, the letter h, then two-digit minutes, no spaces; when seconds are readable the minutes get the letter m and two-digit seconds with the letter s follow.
8h47
